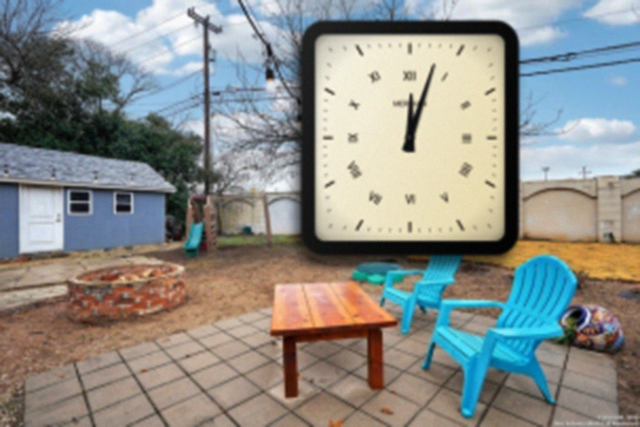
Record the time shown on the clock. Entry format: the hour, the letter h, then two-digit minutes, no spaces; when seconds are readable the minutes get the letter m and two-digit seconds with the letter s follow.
12h03
